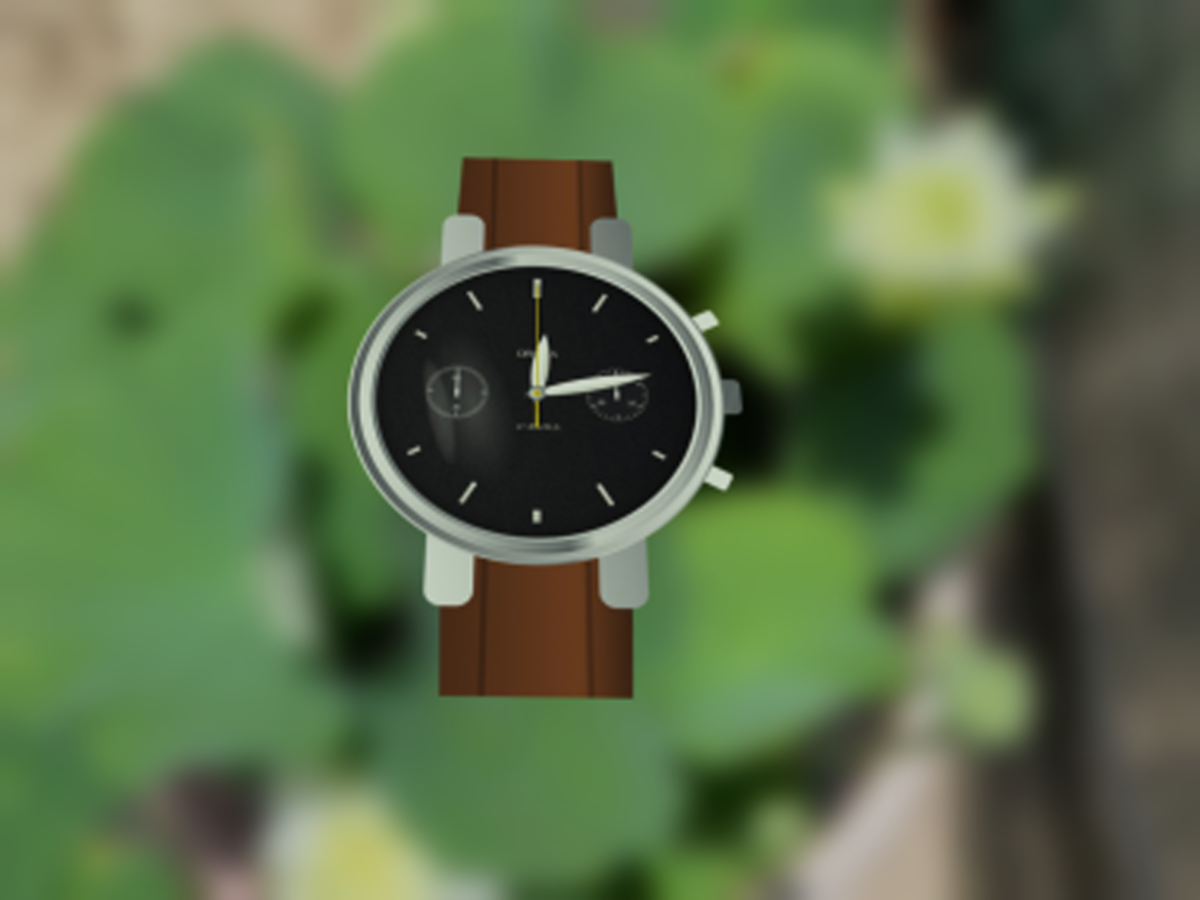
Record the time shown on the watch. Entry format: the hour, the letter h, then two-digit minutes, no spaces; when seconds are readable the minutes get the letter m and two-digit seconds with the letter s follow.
12h13
